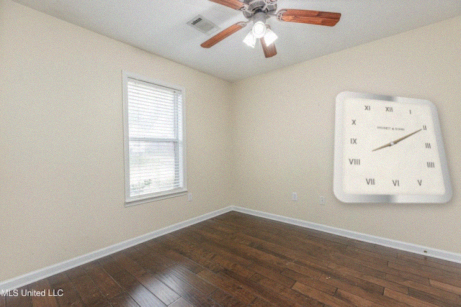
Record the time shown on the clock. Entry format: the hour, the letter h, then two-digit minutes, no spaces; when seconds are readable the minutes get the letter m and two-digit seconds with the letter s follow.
8h10
